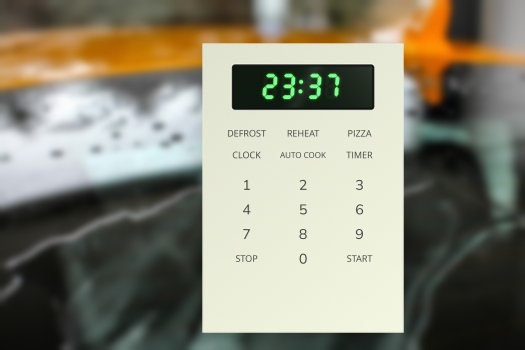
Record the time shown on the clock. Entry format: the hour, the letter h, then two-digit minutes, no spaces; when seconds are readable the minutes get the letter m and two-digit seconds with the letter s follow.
23h37
